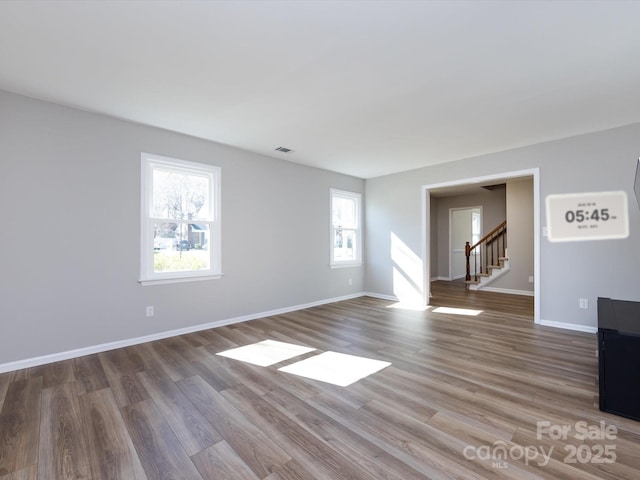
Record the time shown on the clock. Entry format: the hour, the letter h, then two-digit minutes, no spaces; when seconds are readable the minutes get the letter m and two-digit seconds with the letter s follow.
5h45
